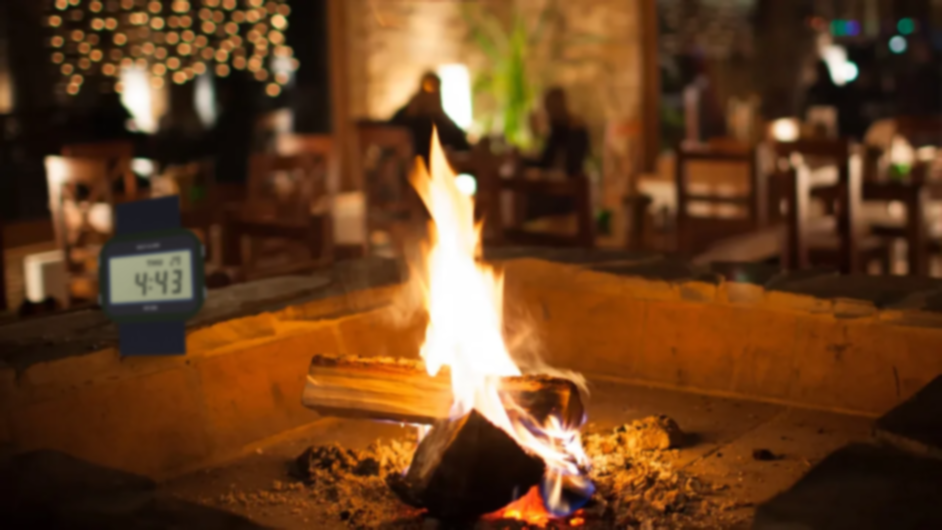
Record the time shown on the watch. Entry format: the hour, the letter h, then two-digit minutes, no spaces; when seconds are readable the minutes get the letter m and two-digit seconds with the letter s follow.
4h43
